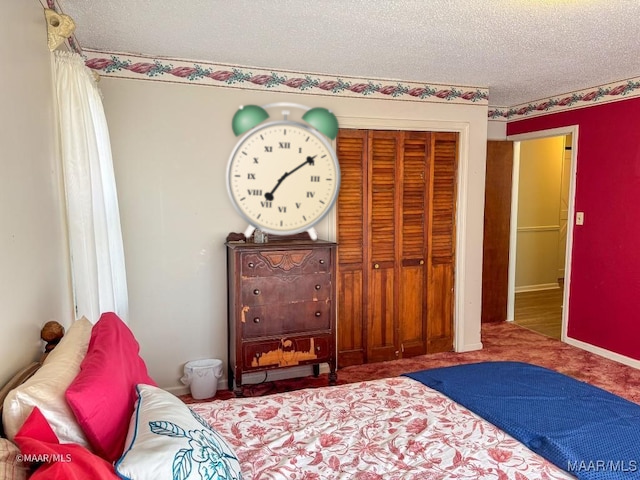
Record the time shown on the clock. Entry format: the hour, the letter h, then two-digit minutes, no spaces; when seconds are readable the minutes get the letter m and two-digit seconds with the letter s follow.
7h09
